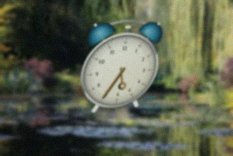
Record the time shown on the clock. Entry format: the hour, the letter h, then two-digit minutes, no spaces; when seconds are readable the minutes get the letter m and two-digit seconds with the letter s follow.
5h35
